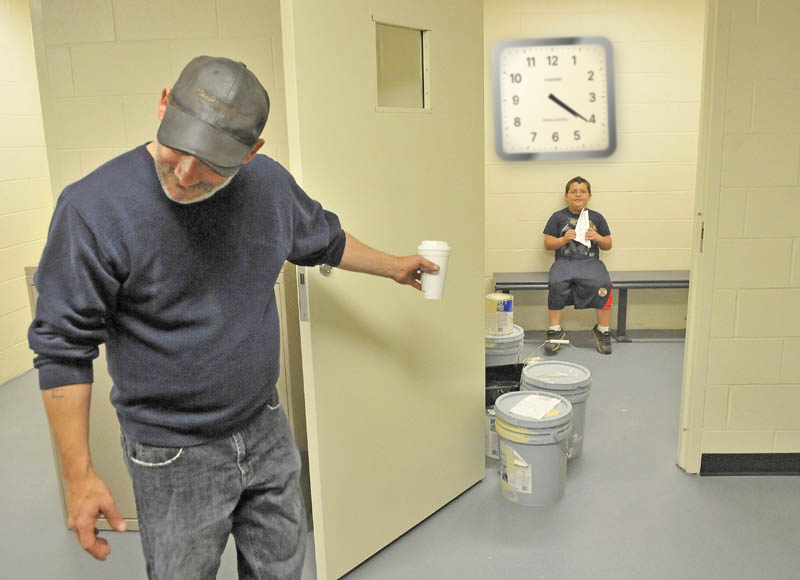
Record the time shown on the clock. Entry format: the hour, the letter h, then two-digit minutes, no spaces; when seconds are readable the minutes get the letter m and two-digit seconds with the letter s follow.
4h21
